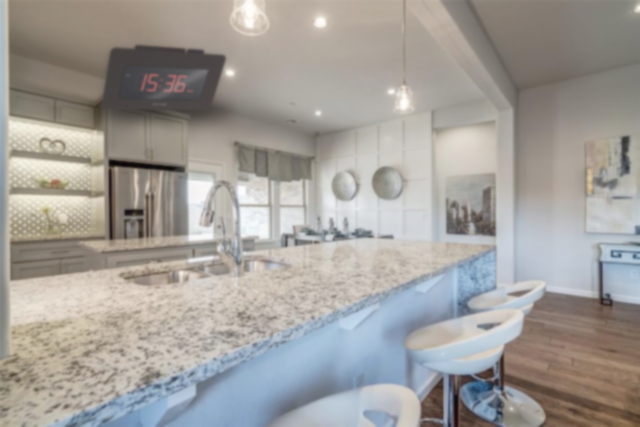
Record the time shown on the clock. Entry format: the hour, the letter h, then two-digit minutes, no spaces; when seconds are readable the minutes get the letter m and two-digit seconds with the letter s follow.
15h36
